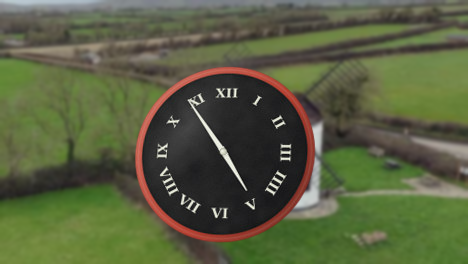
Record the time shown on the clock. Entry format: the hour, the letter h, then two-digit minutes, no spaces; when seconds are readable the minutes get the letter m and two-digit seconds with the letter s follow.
4h54
